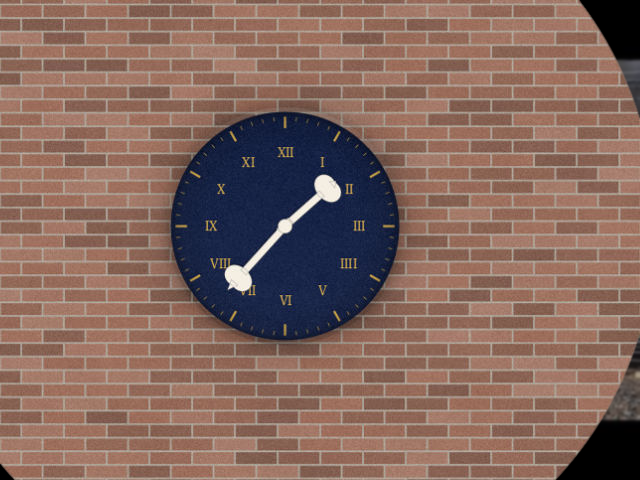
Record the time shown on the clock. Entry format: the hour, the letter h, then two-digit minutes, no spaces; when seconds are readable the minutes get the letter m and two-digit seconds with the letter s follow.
1h37
